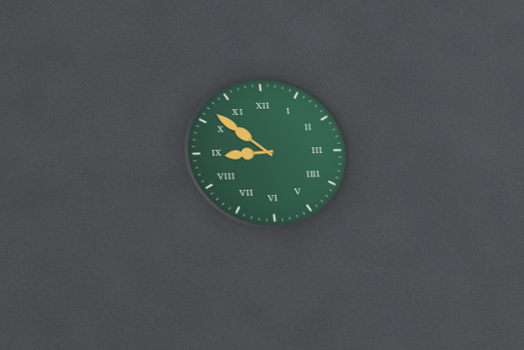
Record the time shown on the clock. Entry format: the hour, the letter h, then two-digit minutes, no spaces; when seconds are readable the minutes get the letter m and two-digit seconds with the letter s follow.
8h52
